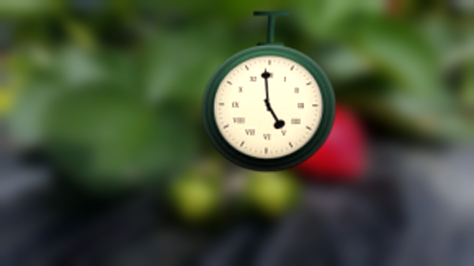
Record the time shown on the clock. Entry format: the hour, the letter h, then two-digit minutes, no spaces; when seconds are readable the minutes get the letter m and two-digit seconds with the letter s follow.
4h59
